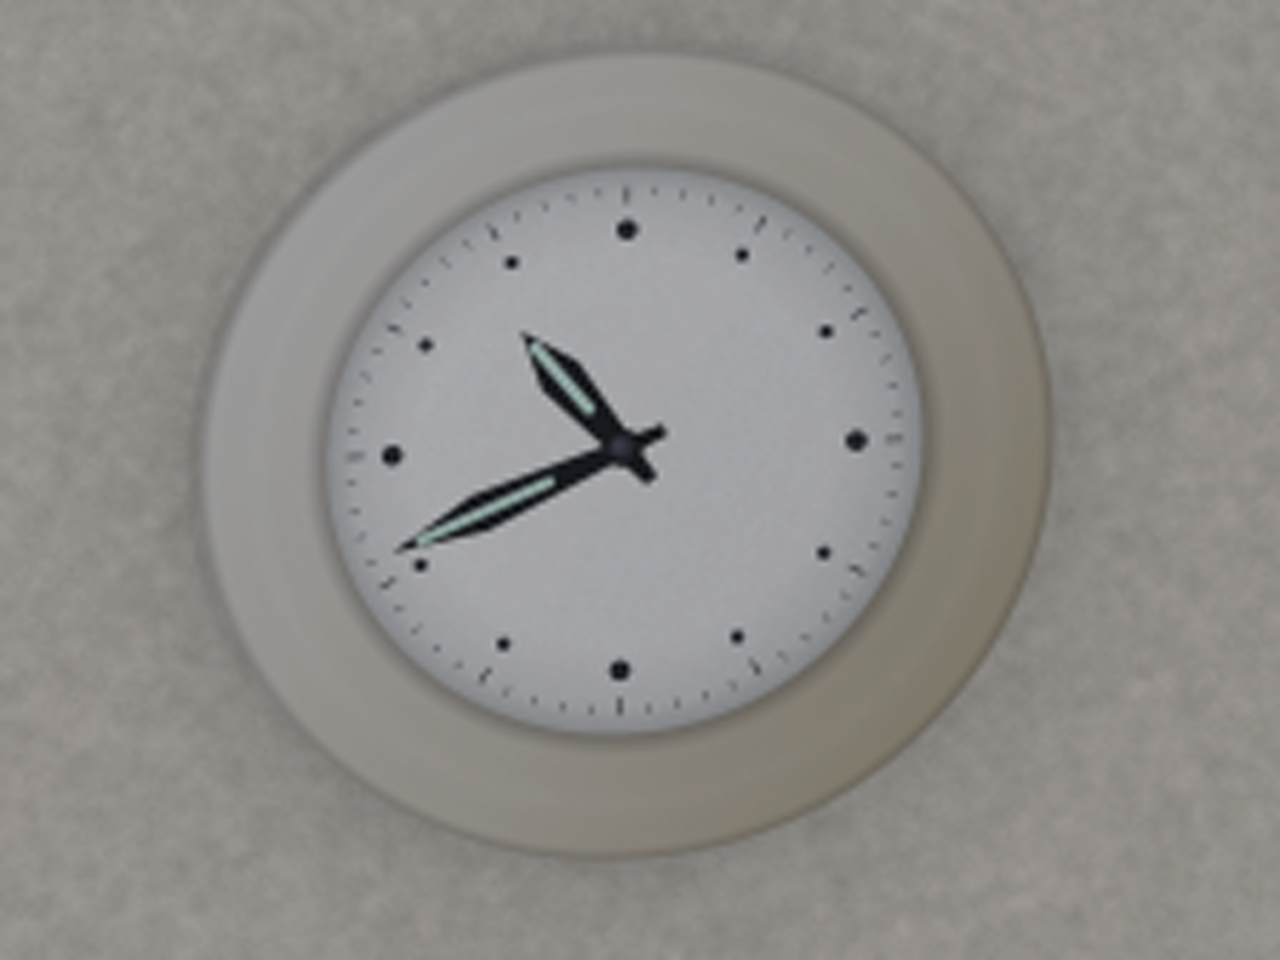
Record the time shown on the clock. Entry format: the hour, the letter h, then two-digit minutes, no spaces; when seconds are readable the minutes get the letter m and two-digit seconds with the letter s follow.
10h41
